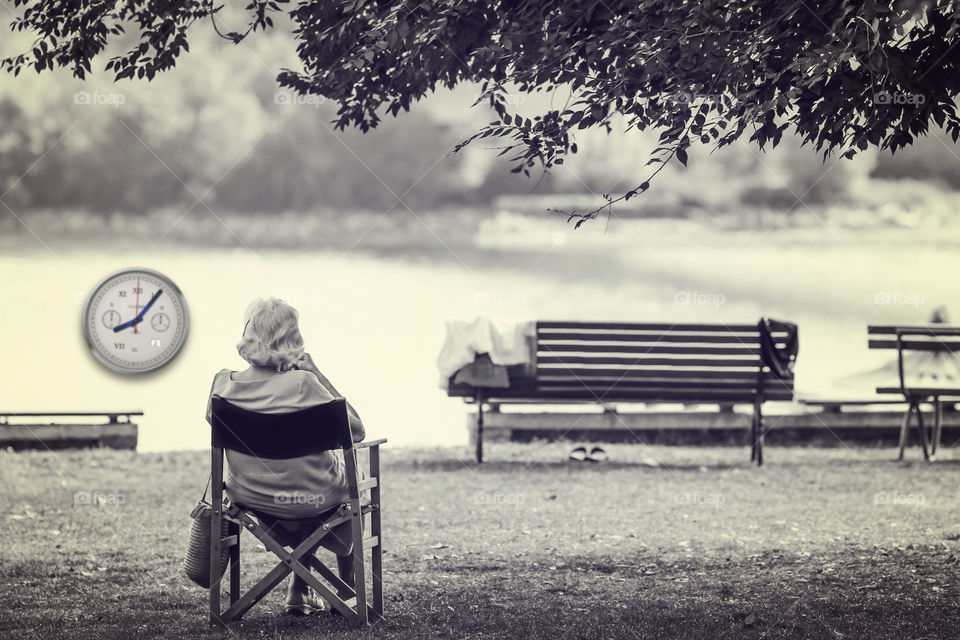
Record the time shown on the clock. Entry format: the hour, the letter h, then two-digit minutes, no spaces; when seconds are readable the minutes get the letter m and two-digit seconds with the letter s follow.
8h06
